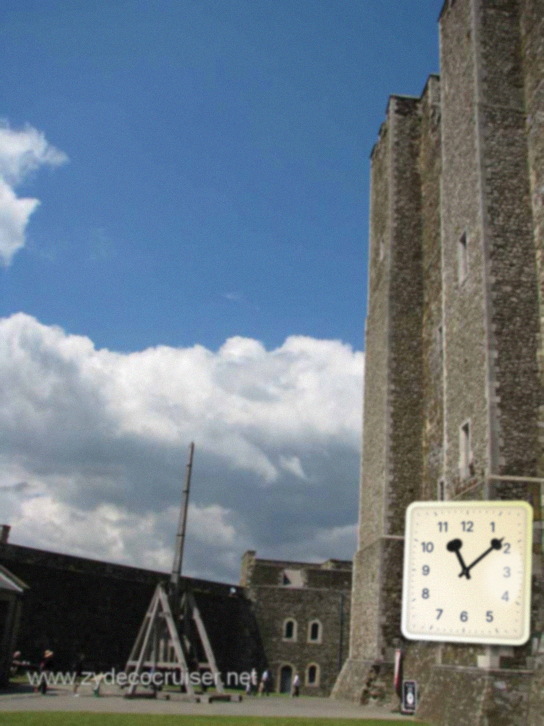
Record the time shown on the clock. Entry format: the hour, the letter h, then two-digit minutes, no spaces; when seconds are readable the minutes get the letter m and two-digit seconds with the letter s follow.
11h08
